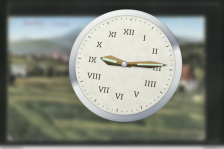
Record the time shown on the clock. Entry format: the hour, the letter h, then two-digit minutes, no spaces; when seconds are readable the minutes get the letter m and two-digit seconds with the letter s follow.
9h14
